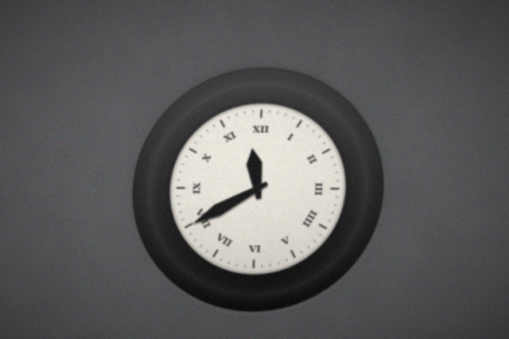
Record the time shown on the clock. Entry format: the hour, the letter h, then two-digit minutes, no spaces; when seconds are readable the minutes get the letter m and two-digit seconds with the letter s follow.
11h40
